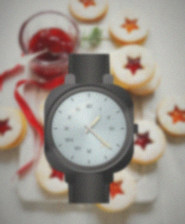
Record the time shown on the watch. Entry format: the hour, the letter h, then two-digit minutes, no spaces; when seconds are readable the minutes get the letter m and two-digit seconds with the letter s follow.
1h22
